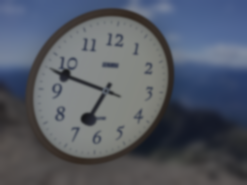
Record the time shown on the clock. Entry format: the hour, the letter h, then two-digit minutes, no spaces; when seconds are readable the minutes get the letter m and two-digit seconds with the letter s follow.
6h47m48s
